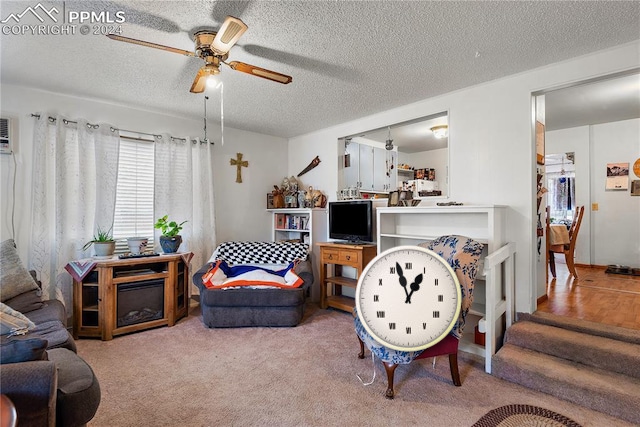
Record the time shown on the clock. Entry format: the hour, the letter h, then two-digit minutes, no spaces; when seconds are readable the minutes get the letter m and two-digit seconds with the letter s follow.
12h57
